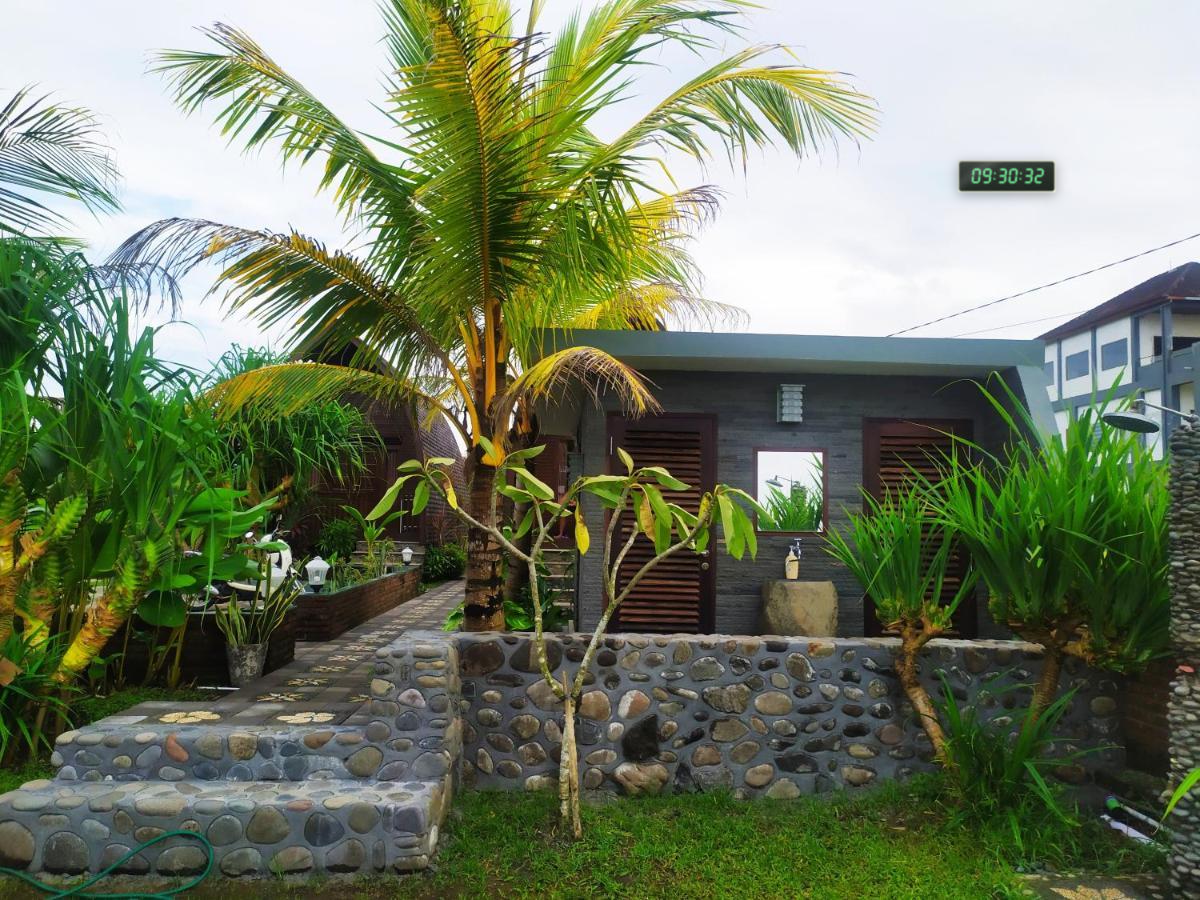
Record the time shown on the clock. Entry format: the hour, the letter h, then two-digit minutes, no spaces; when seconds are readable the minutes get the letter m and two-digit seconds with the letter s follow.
9h30m32s
